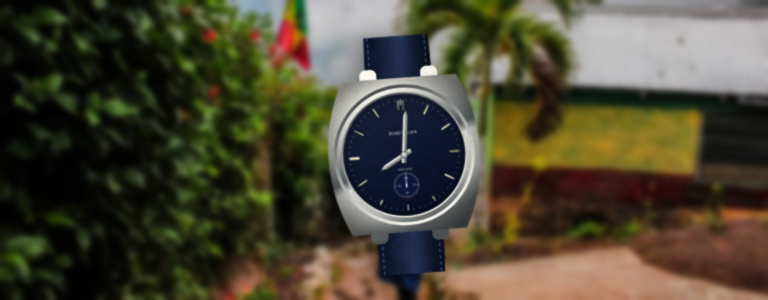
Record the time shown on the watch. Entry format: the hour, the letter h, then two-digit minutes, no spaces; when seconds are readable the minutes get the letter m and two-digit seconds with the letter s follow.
8h01
